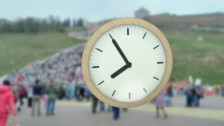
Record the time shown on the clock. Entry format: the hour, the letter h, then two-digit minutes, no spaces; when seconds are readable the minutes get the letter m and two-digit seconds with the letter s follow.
7h55
